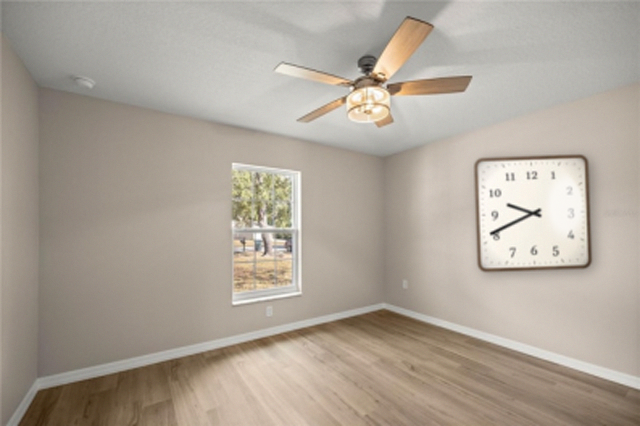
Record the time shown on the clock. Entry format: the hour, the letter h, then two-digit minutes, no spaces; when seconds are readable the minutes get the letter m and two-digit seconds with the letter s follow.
9h41
